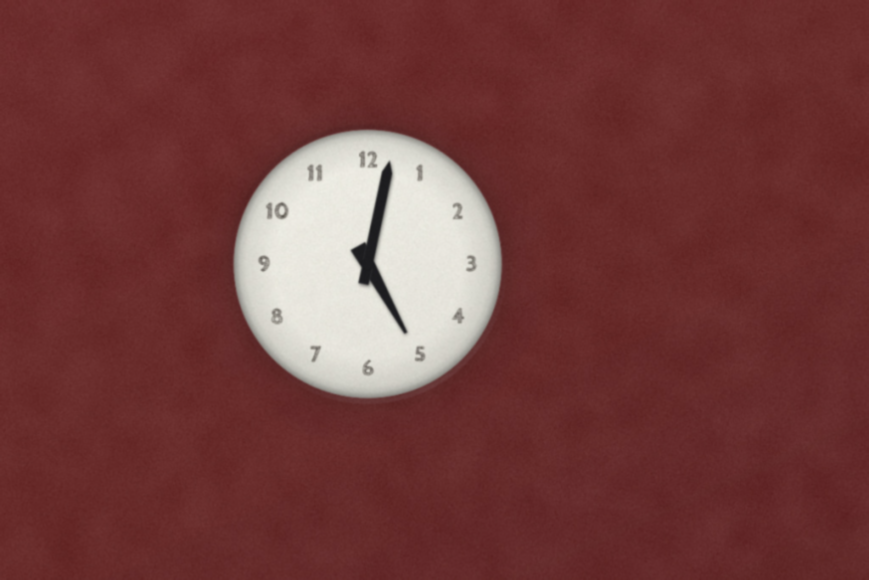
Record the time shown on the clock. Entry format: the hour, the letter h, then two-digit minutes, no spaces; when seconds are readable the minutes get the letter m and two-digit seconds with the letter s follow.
5h02
